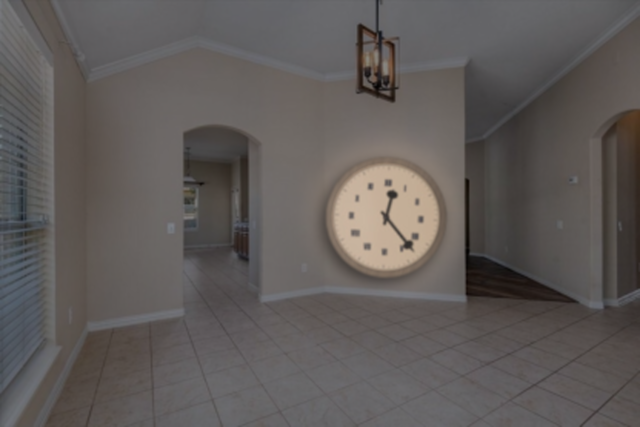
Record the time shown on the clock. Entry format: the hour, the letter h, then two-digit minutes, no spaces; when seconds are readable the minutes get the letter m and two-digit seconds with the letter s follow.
12h23
